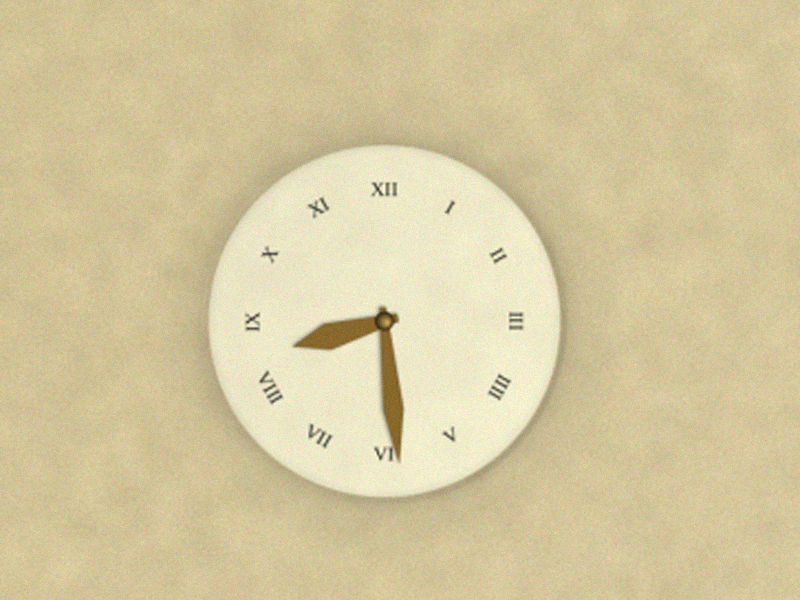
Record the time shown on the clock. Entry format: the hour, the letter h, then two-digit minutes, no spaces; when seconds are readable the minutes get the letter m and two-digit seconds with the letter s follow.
8h29
